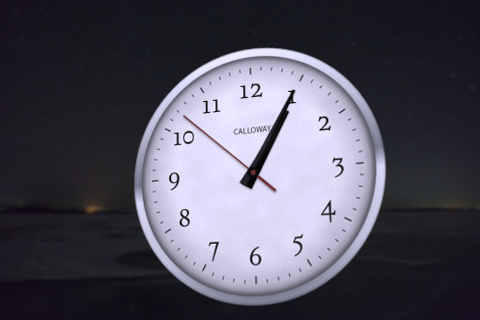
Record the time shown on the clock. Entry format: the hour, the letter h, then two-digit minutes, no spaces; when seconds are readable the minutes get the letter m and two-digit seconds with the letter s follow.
1h04m52s
